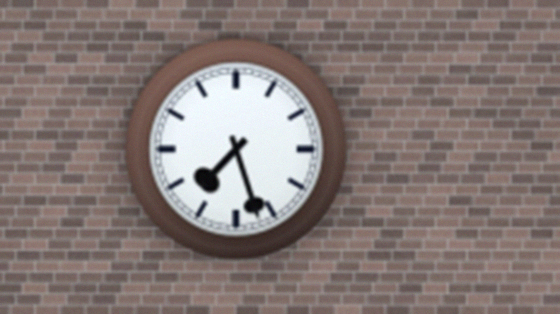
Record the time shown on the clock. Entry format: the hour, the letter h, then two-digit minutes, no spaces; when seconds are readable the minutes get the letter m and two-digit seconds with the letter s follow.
7h27
